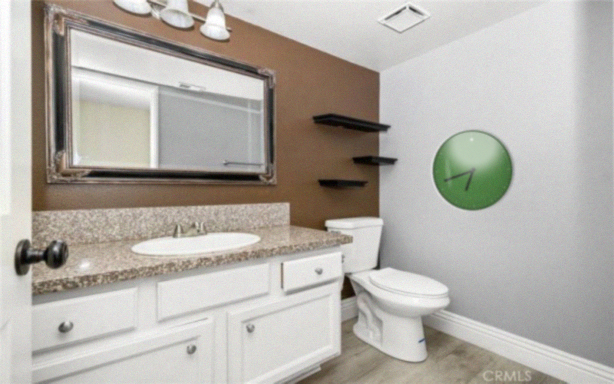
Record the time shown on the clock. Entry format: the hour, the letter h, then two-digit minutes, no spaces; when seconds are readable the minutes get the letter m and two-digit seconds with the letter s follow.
6h42
